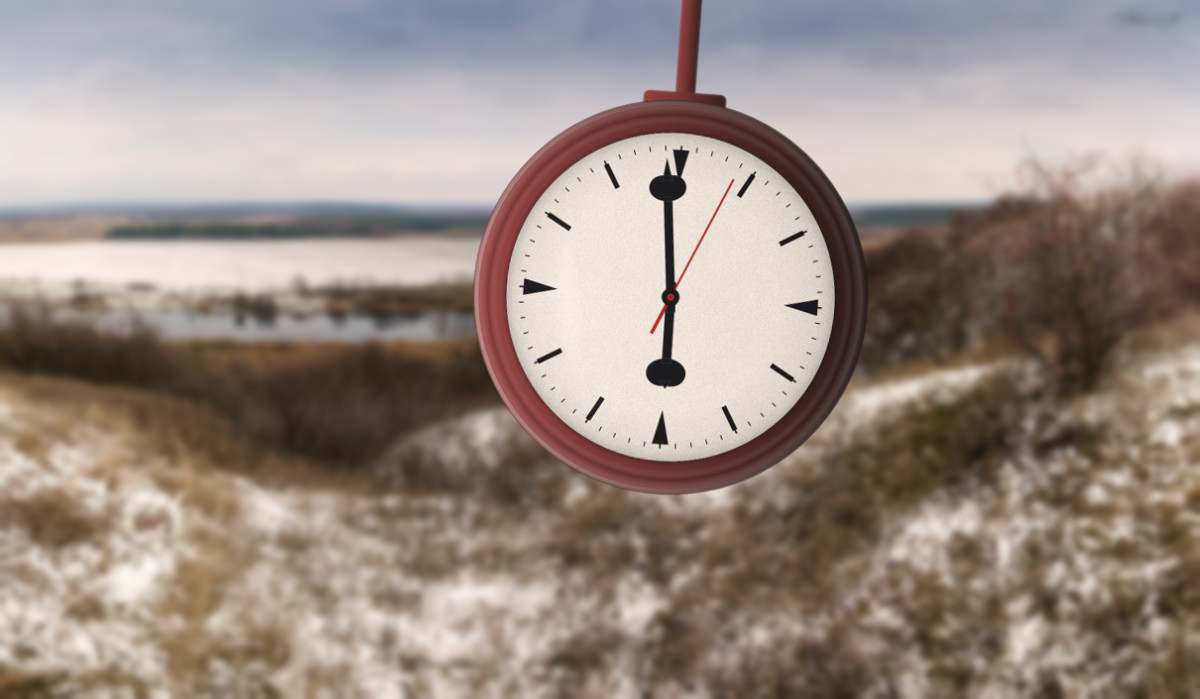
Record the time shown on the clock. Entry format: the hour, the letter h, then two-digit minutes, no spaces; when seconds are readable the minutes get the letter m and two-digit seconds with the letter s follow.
5h59m04s
